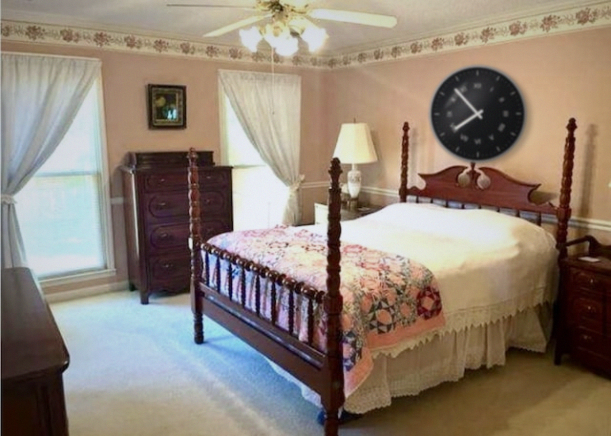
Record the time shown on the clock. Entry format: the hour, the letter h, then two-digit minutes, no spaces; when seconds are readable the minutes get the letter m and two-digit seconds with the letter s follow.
7h53
